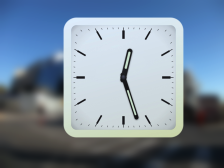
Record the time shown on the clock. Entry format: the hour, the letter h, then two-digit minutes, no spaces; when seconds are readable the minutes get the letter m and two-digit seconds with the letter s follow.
12h27
